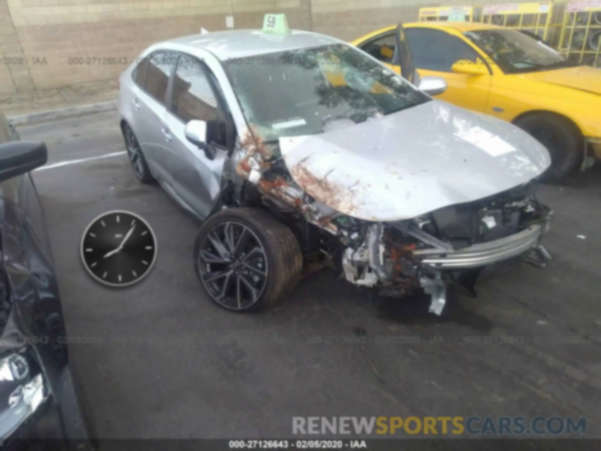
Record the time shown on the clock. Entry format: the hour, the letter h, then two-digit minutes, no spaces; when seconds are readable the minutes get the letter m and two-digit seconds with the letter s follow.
8h06
